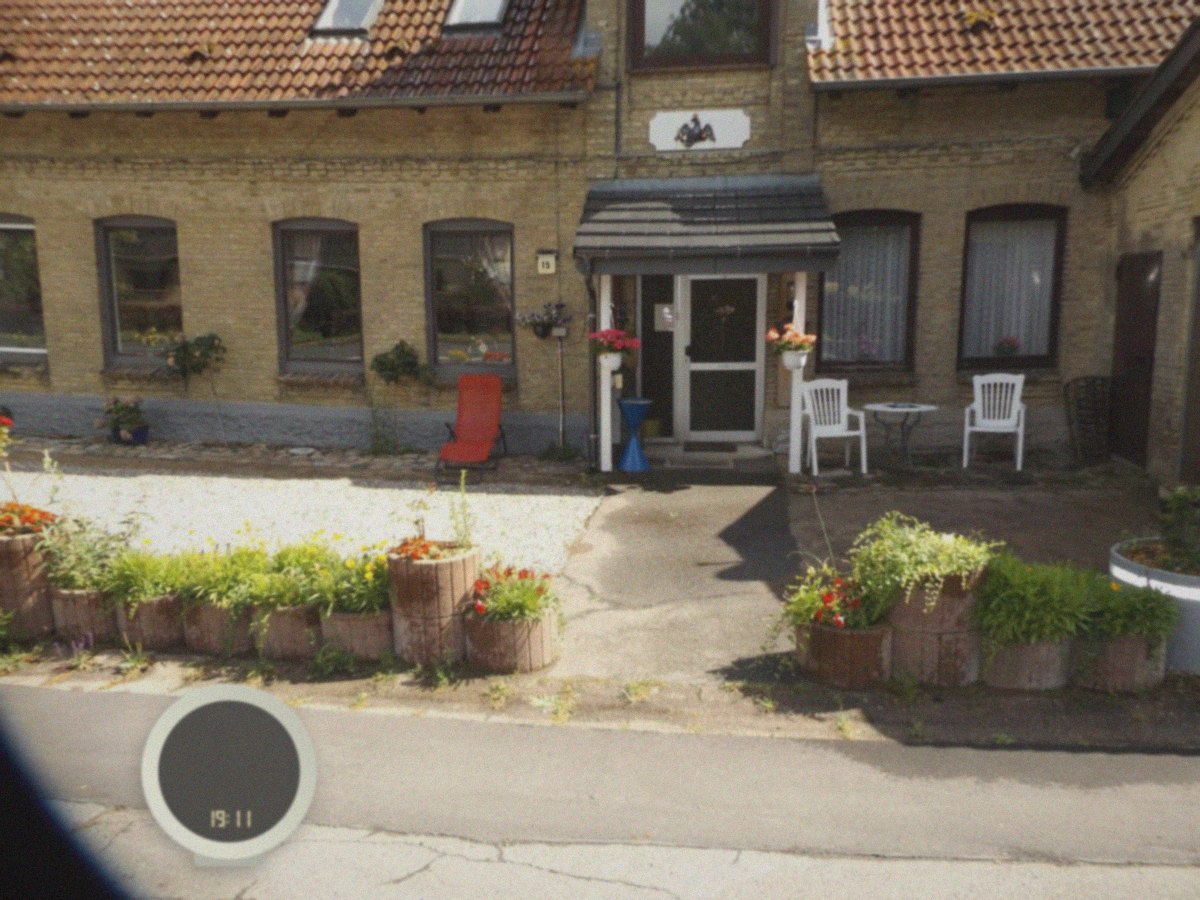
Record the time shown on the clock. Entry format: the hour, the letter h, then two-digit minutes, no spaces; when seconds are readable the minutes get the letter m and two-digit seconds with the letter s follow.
19h11
